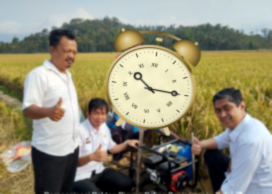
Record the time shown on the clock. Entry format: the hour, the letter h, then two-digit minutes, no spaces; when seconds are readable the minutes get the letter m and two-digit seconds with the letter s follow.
10h15
